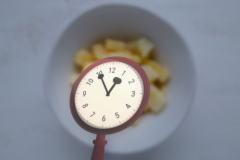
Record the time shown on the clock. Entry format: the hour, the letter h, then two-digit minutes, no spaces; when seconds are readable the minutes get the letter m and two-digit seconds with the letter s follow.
12h55
